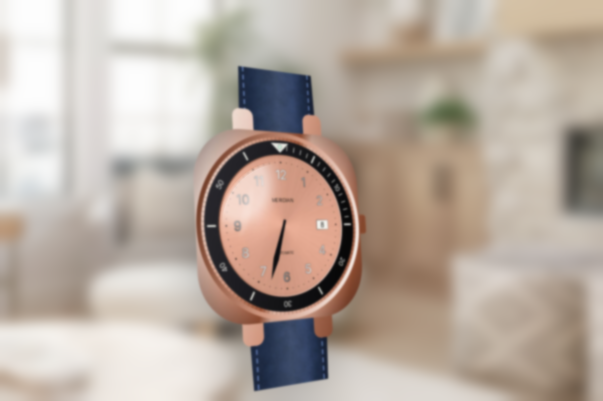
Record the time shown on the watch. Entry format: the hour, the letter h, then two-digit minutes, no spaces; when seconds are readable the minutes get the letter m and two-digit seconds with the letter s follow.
6h33
